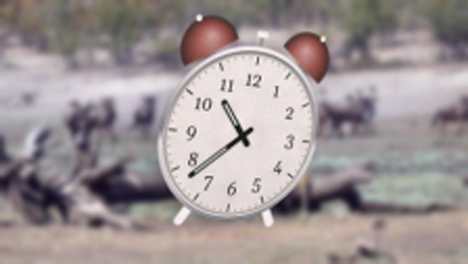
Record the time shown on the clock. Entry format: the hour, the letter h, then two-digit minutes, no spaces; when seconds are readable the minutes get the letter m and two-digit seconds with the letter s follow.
10h38
